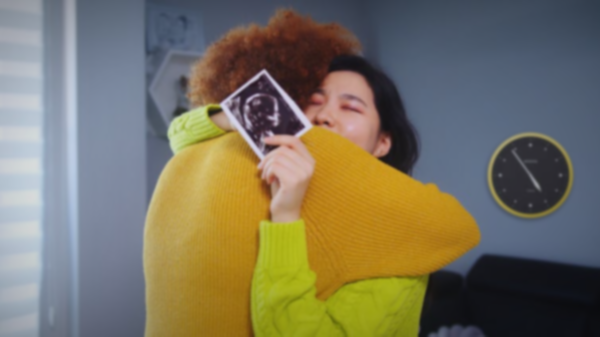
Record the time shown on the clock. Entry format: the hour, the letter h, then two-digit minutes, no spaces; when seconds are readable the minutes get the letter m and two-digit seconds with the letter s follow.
4h54
